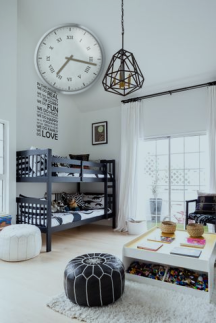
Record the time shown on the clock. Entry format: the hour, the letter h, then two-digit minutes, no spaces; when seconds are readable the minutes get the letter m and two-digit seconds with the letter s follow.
7h17
